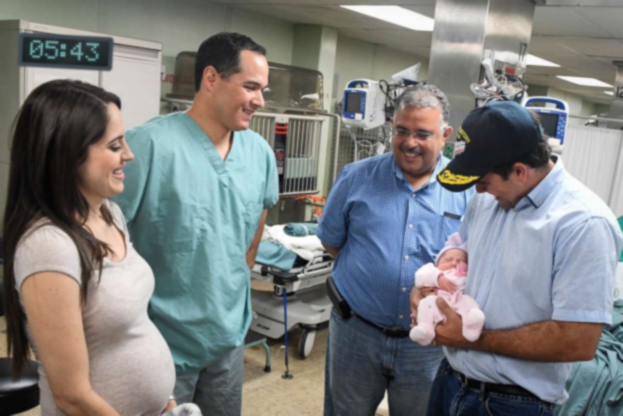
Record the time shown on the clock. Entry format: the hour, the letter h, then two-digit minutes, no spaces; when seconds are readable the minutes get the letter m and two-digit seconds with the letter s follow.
5h43
